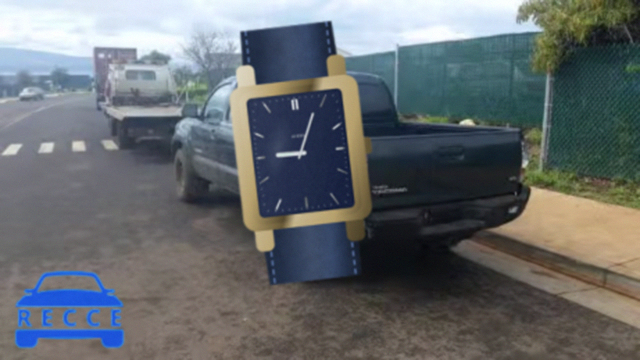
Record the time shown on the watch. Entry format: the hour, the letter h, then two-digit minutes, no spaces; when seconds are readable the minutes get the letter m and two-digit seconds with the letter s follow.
9h04
